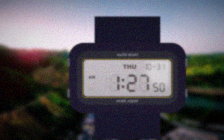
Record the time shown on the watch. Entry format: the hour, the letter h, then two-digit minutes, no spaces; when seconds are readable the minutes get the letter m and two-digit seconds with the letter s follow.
1h27
